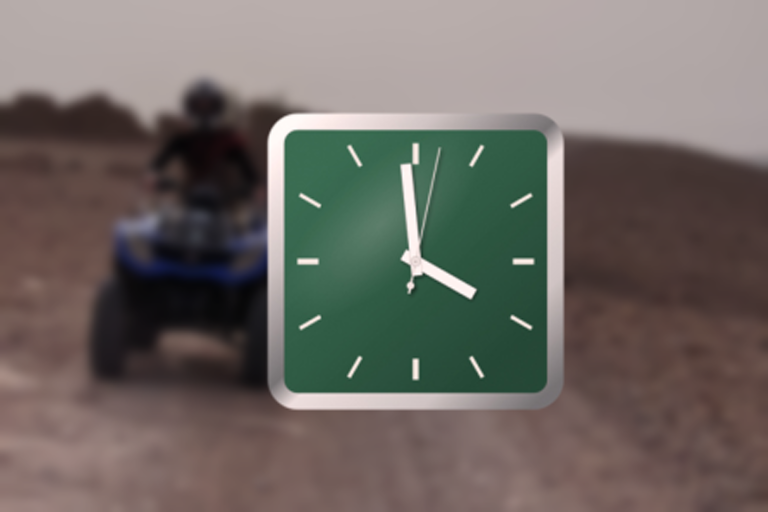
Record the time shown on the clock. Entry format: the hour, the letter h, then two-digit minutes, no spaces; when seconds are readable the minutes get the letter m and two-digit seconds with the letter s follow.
3h59m02s
